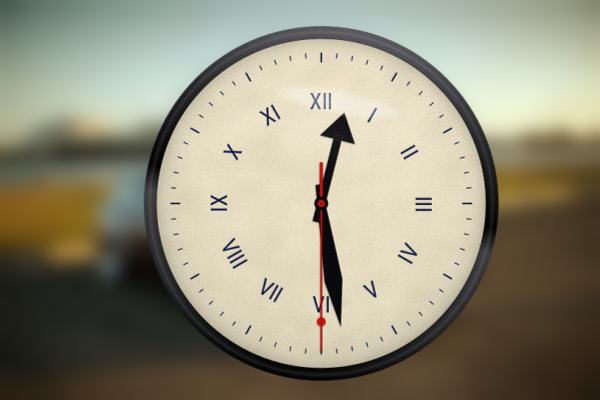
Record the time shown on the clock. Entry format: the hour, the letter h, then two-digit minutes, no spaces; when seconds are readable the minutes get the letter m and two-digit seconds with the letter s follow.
12h28m30s
